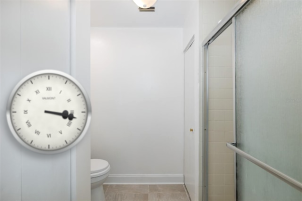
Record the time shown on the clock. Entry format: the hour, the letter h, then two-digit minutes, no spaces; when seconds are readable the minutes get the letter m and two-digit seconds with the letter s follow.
3h17
